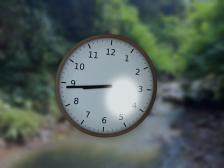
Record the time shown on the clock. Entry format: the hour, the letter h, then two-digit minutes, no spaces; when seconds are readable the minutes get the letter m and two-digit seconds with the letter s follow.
8h44
